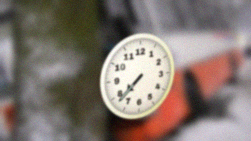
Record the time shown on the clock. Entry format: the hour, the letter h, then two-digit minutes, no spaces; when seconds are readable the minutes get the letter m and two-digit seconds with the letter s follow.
7h38
